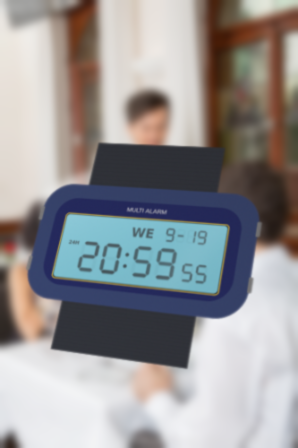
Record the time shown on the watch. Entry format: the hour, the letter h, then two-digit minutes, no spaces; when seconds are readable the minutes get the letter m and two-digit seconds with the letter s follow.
20h59m55s
